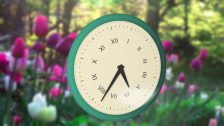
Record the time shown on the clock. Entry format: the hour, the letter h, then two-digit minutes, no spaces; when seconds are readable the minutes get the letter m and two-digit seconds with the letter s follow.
5h38
